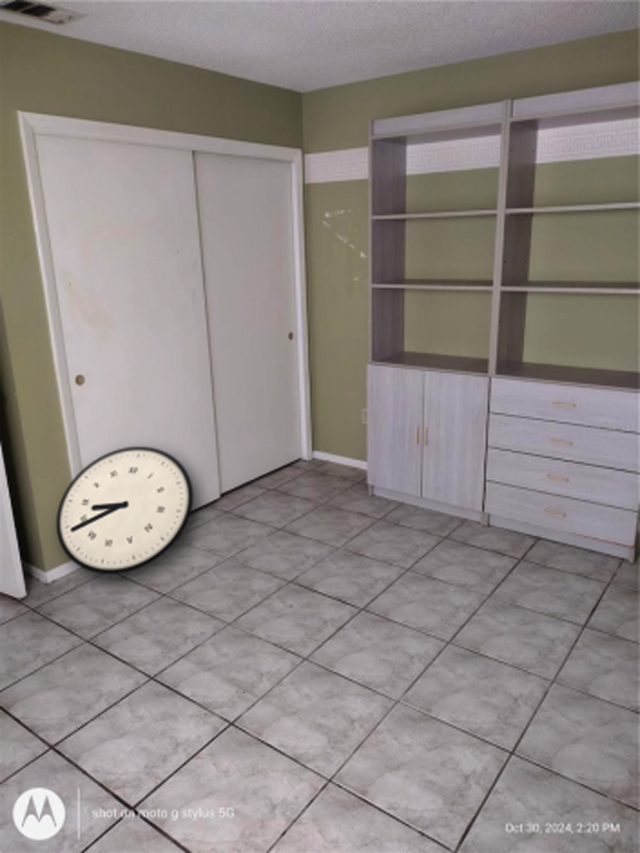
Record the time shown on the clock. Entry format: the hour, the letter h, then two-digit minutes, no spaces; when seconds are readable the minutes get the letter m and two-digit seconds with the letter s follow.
8h39
